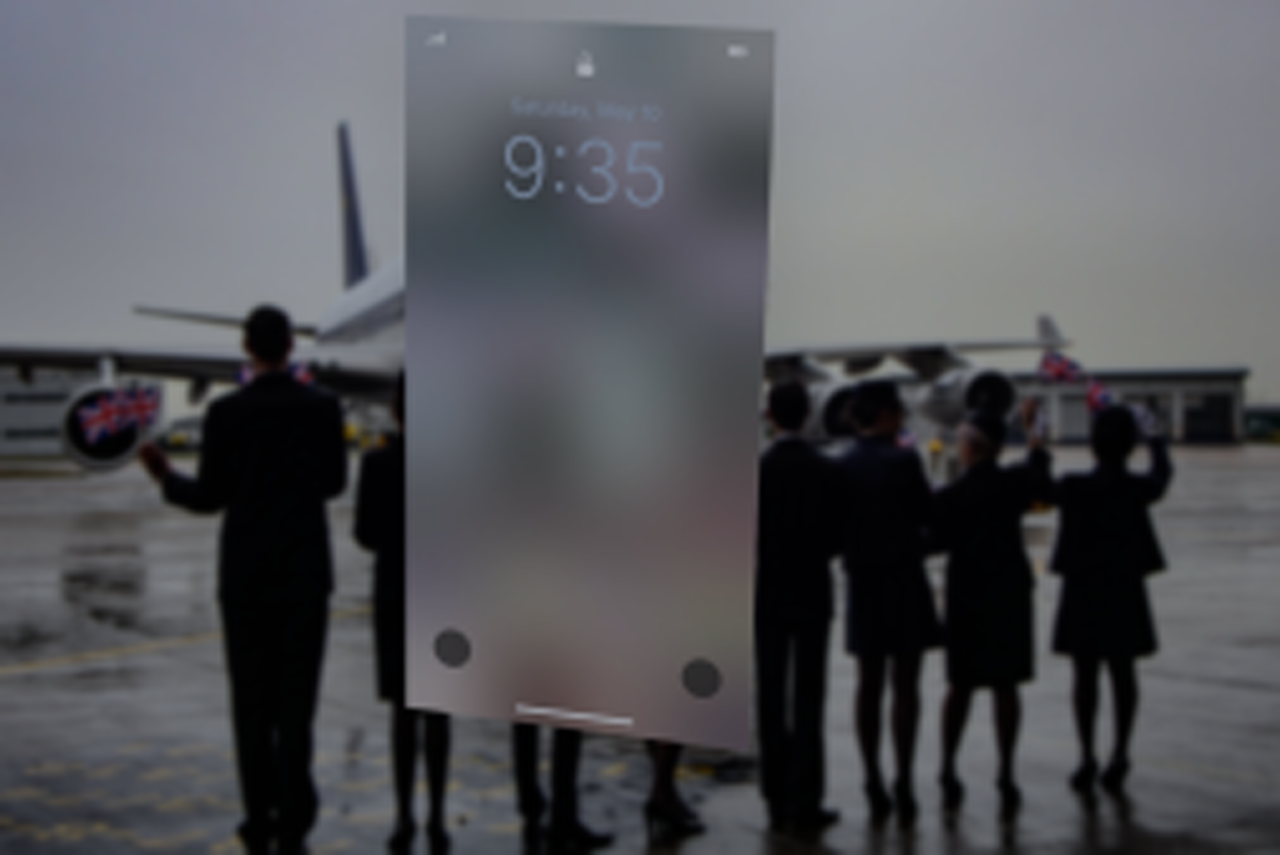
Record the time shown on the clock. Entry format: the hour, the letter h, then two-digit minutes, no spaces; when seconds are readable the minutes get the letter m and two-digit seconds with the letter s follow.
9h35
